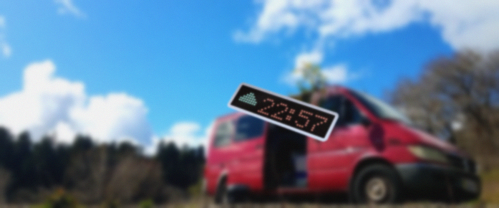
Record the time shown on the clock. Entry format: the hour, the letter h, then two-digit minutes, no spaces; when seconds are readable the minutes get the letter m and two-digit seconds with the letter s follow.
22h57
